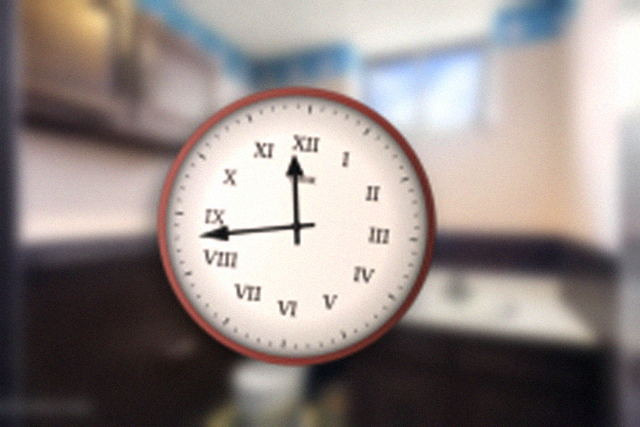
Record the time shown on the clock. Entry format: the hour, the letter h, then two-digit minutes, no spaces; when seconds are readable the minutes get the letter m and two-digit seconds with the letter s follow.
11h43
